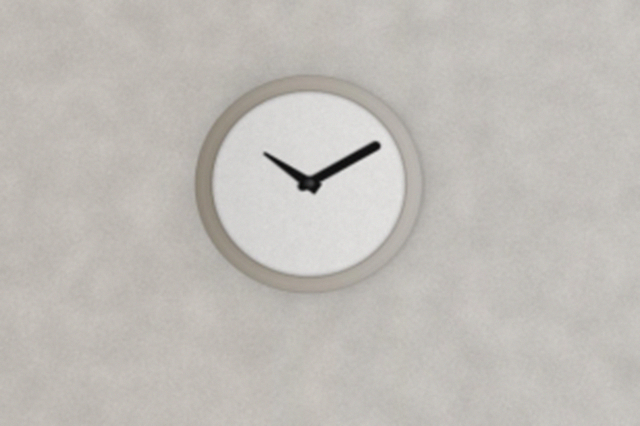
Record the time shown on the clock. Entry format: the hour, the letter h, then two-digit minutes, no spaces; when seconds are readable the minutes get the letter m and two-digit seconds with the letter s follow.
10h10
